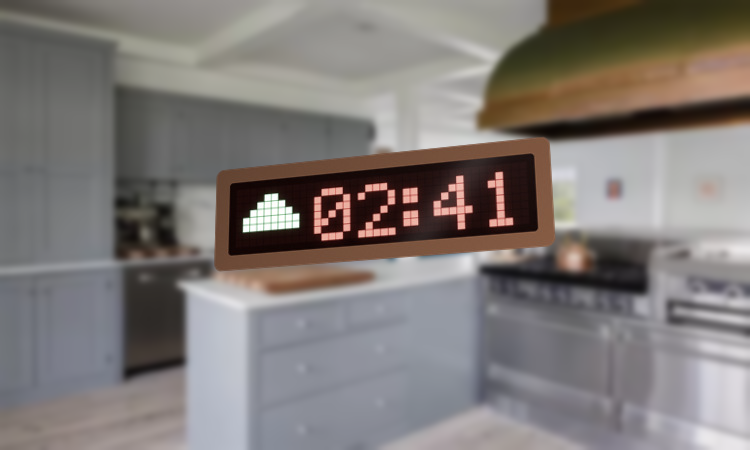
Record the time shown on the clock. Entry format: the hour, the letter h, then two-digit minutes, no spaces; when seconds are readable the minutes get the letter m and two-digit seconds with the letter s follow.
2h41
